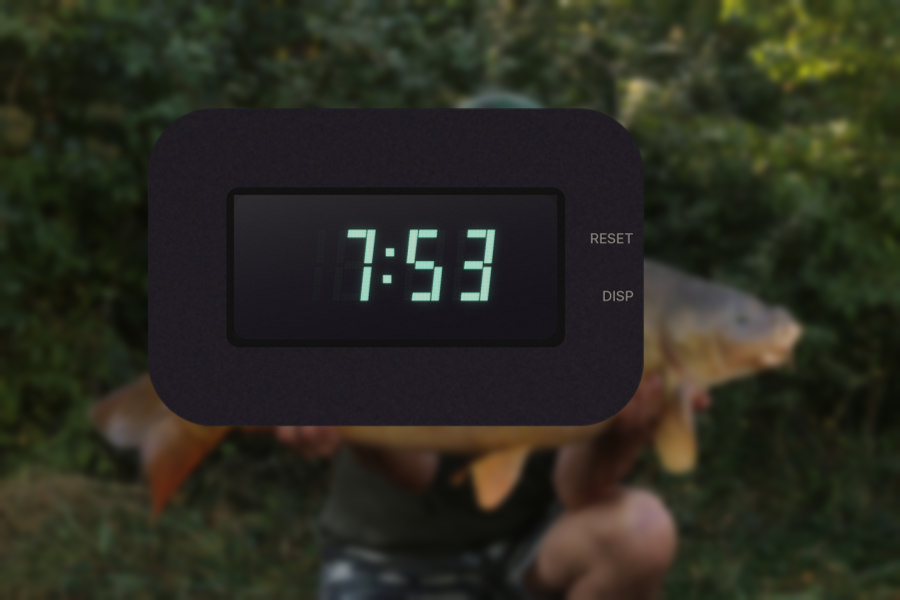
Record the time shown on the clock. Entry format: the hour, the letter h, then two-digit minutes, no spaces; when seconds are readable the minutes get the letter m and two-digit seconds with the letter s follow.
7h53
